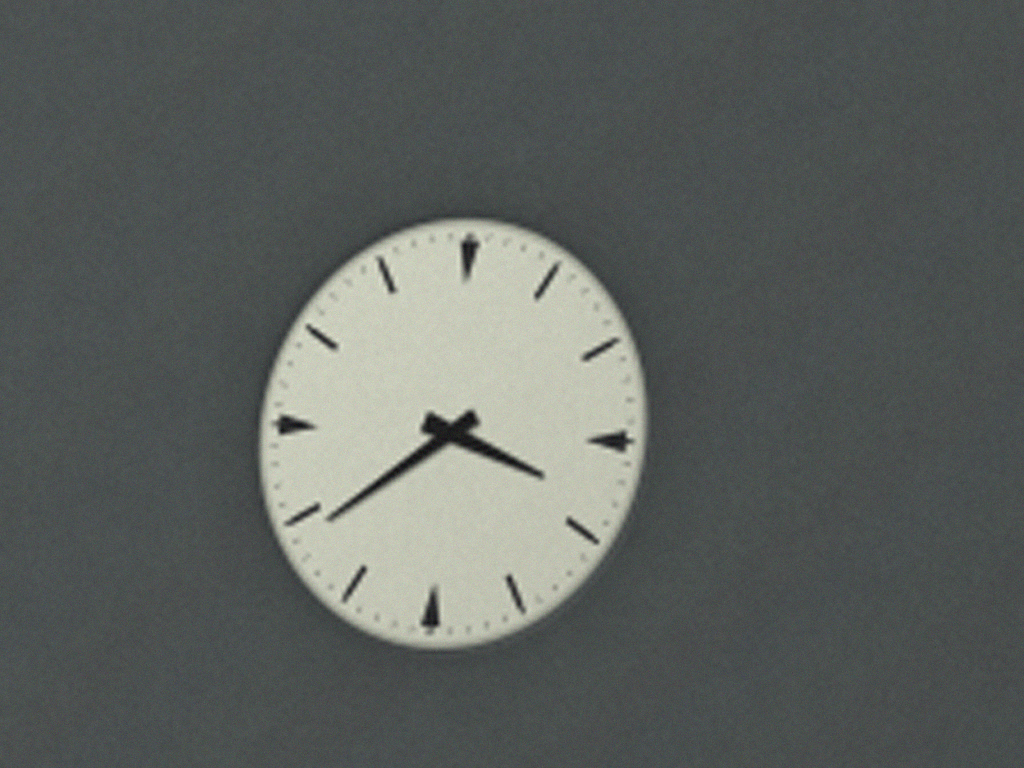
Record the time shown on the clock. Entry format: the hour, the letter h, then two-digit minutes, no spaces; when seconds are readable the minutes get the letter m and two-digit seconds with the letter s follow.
3h39
